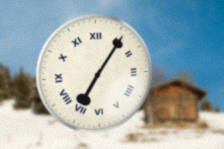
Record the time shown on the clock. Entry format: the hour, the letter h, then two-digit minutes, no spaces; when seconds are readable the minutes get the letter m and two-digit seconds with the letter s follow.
7h06
